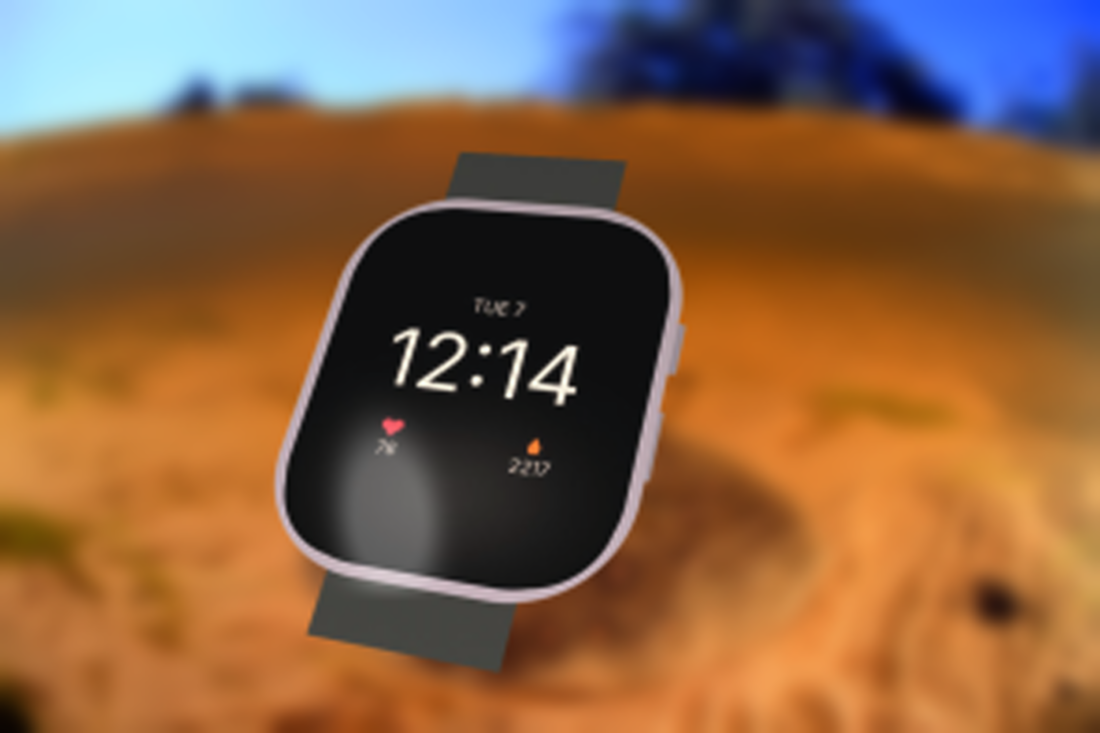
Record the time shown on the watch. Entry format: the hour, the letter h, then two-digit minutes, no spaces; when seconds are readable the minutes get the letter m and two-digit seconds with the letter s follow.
12h14
